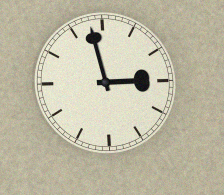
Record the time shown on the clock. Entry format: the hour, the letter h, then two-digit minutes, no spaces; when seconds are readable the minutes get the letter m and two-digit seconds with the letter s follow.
2h58
